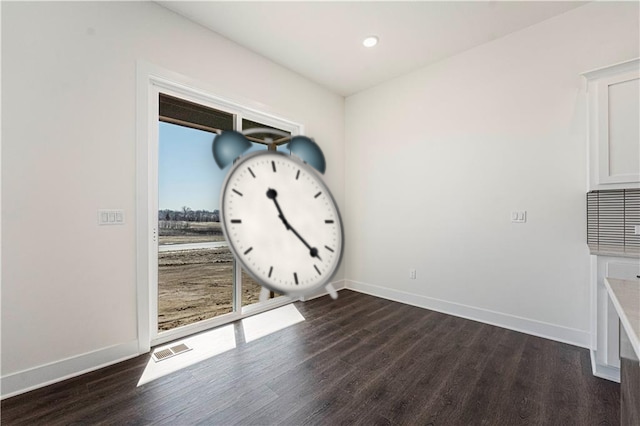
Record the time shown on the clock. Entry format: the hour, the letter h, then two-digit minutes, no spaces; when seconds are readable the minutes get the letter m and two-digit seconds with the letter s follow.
11h23
